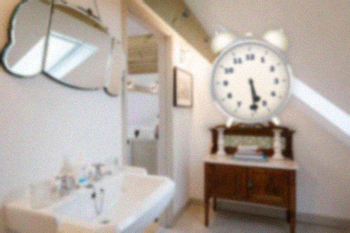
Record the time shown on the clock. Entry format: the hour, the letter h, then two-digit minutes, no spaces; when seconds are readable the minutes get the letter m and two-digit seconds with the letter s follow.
5h29
